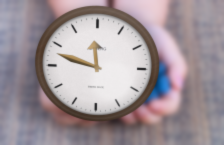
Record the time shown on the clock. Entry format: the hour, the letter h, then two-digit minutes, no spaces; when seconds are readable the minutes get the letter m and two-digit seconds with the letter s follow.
11h48
